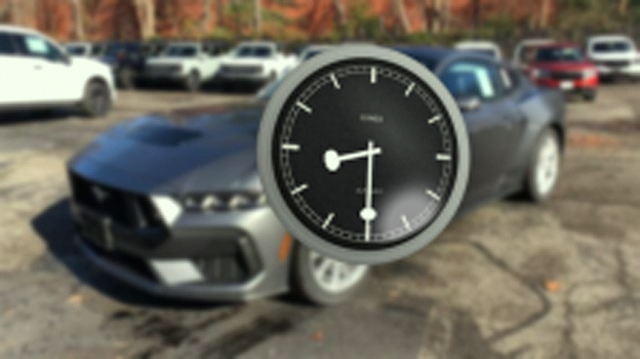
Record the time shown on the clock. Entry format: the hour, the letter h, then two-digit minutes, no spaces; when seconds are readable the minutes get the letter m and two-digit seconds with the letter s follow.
8h30
